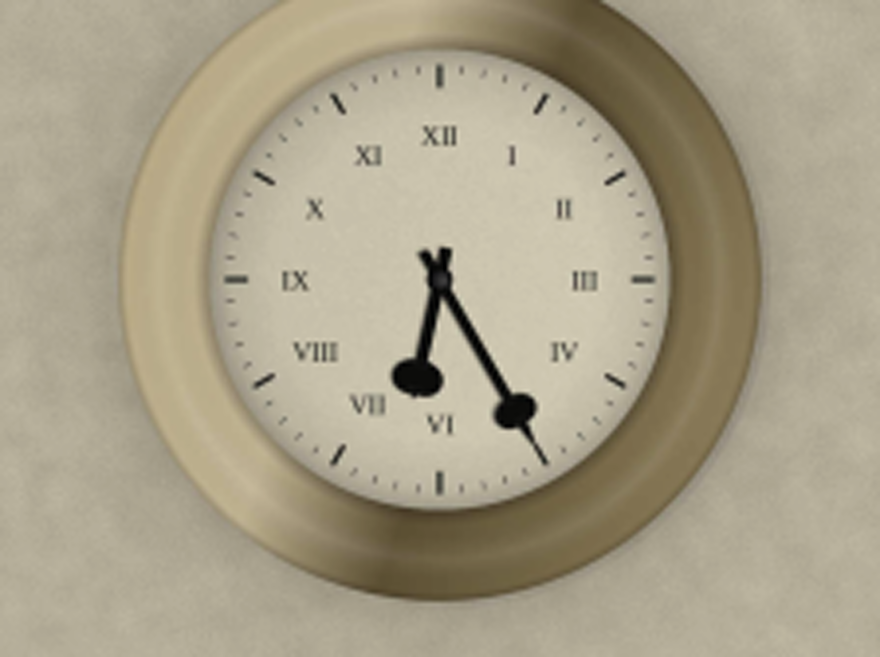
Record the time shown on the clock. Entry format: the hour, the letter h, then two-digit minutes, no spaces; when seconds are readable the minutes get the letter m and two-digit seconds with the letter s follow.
6h25
